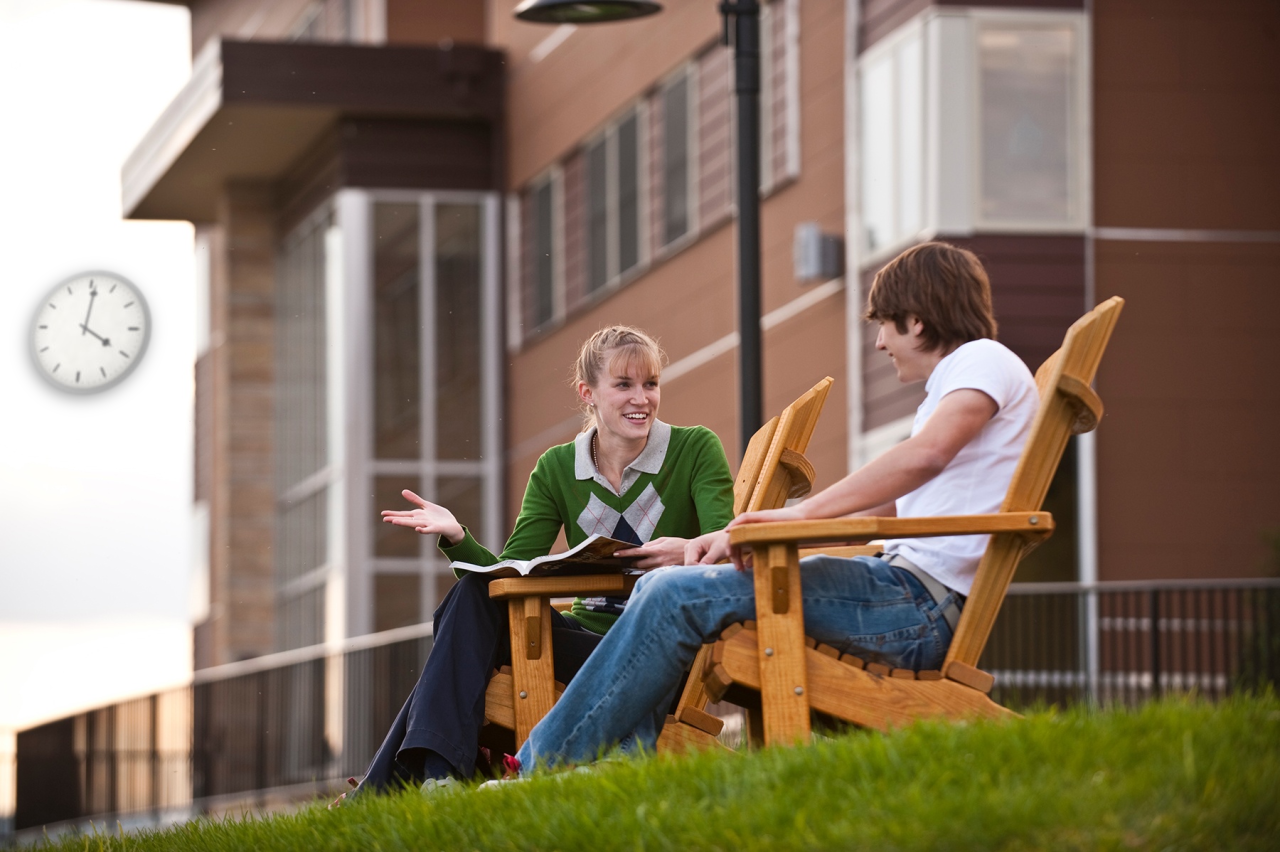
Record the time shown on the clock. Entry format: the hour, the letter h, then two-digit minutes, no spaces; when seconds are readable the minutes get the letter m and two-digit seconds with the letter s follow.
4h01
